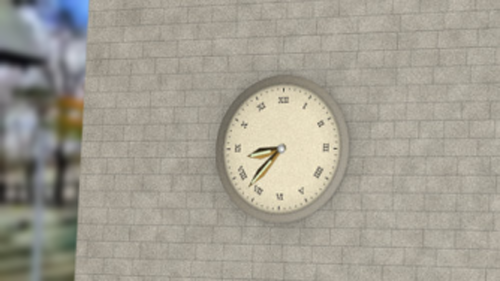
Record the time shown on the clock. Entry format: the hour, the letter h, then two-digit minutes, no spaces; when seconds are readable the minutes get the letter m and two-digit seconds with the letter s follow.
8h37
